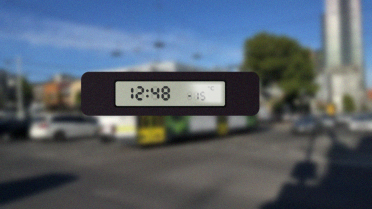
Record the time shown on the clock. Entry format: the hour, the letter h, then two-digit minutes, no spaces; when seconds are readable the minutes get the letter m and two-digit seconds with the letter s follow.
12h48
